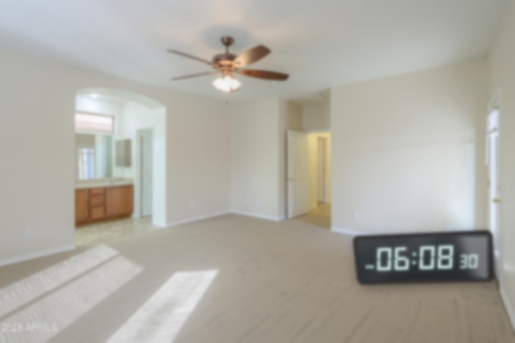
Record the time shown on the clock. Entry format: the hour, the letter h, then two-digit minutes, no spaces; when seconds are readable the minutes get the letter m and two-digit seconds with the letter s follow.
6h08m30s
